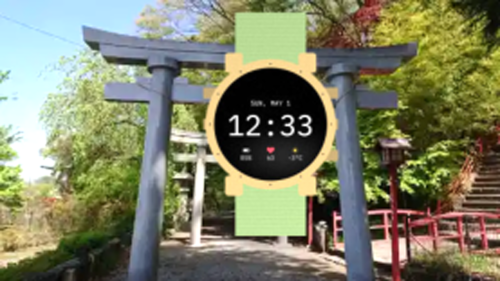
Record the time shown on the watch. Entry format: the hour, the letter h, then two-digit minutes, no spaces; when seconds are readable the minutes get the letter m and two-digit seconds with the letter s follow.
12h33
